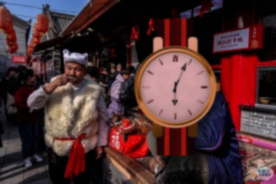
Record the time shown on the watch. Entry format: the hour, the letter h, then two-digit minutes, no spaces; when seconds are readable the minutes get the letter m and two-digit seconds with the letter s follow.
6h04
